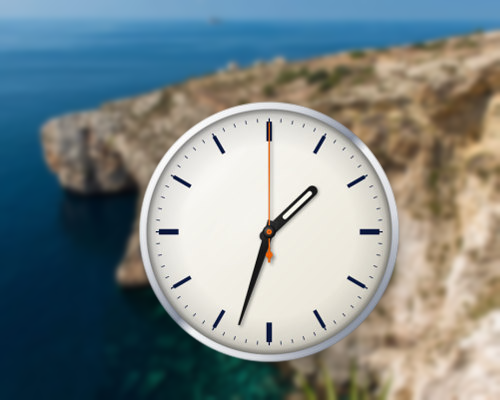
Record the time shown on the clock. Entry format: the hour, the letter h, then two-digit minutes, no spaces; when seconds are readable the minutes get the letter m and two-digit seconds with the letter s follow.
1h33m00s
